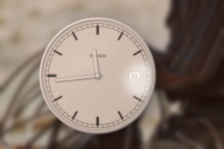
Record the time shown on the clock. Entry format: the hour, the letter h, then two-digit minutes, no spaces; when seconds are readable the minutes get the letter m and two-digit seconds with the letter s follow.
11h44
